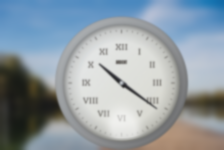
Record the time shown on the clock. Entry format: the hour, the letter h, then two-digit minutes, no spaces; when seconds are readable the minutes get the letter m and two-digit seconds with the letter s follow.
10h21
